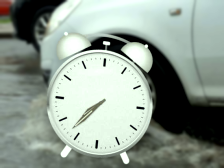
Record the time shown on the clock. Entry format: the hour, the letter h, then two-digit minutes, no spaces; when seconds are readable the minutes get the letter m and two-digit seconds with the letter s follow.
7h37
